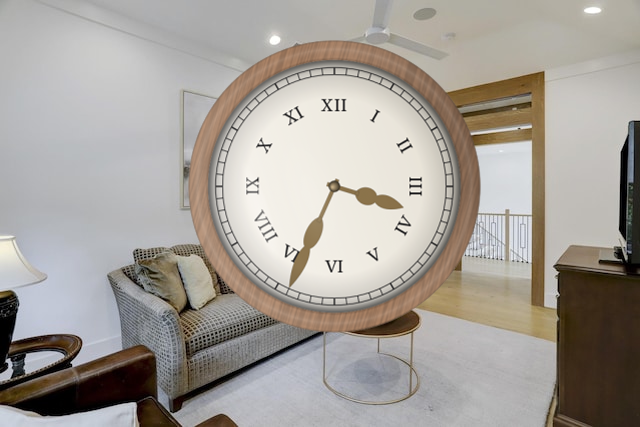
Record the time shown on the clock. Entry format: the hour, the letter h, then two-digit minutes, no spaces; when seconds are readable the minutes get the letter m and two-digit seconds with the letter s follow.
3h34
